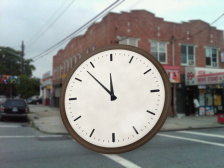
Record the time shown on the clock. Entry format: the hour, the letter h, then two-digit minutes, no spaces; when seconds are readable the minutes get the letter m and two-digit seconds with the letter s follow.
11h53
